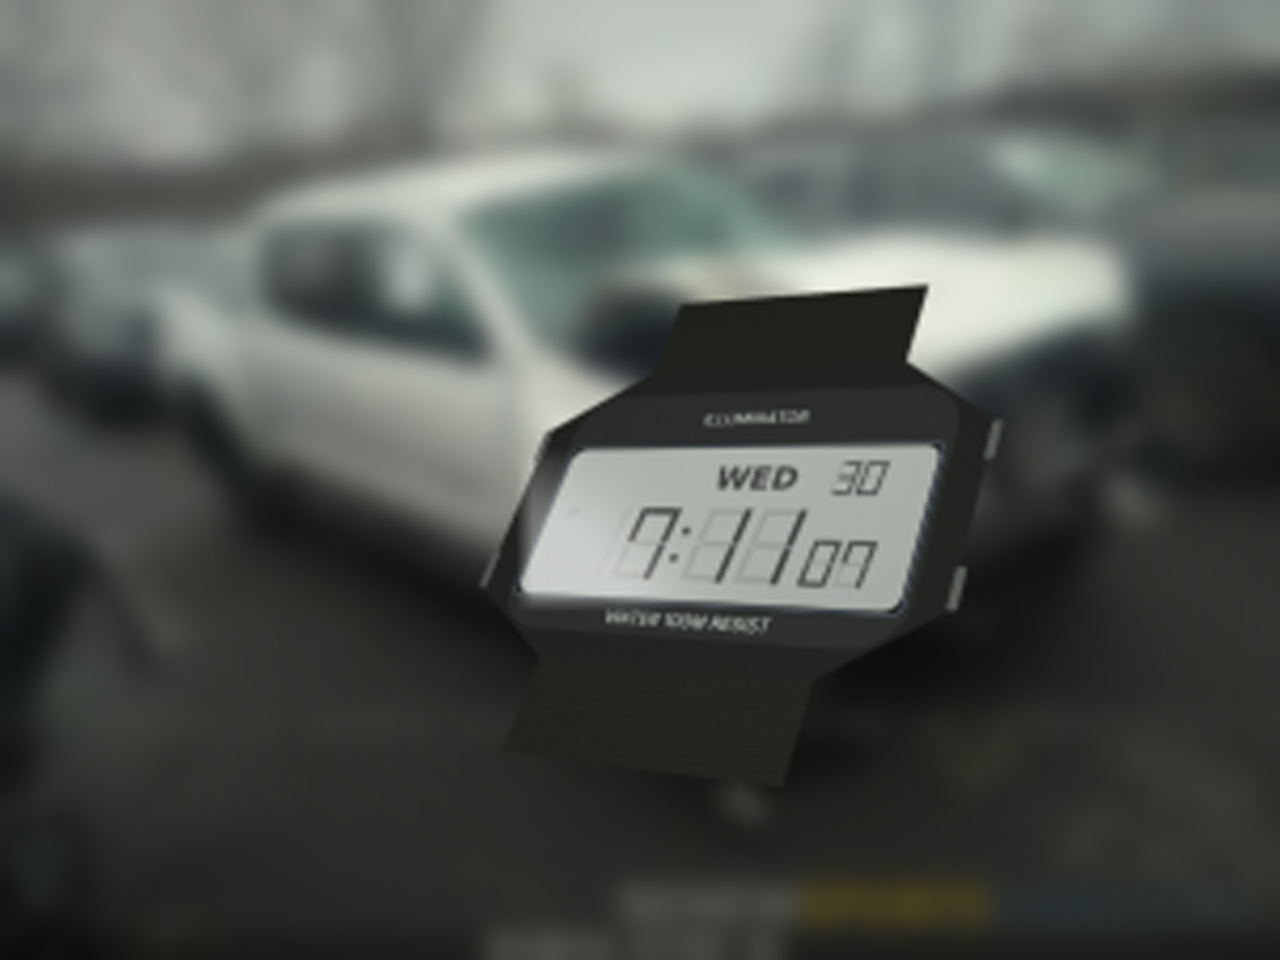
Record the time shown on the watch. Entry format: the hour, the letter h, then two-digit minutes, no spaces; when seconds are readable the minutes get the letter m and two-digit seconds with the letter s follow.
7h11m07s
